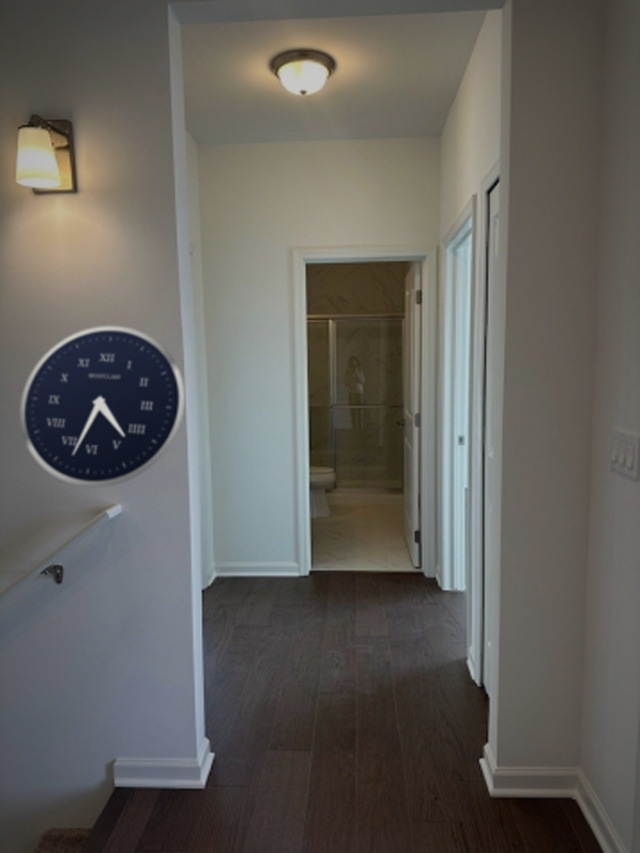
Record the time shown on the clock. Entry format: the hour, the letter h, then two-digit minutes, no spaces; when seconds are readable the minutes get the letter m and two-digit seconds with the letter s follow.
4h33
